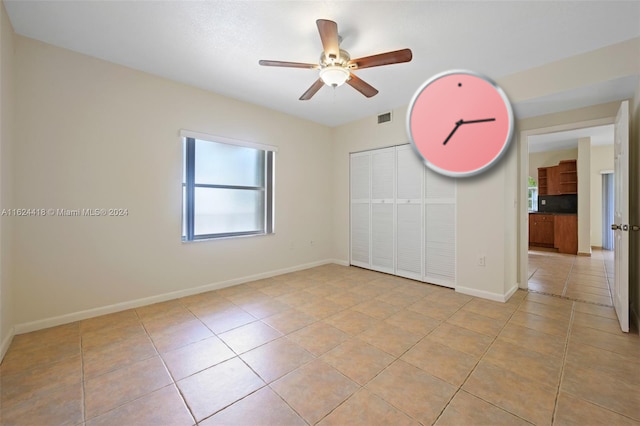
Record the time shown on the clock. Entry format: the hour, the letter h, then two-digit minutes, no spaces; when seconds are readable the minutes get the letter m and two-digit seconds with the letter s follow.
7h14
